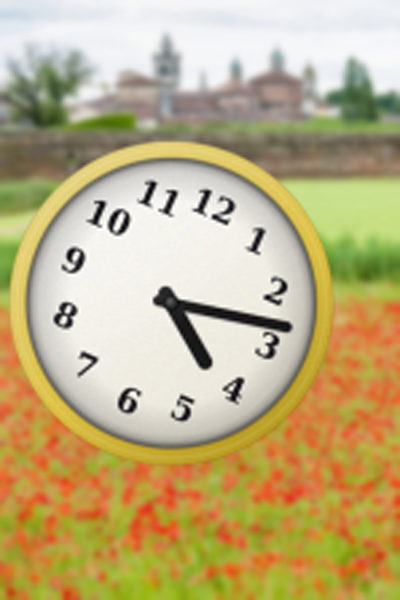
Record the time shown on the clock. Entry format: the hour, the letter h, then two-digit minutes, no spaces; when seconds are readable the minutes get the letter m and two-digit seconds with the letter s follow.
4h13
